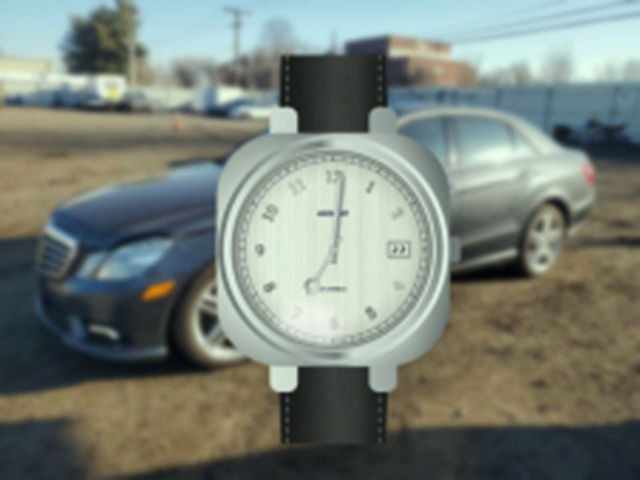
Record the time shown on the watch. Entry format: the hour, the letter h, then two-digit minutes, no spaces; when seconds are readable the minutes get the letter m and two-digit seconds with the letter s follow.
7h01
